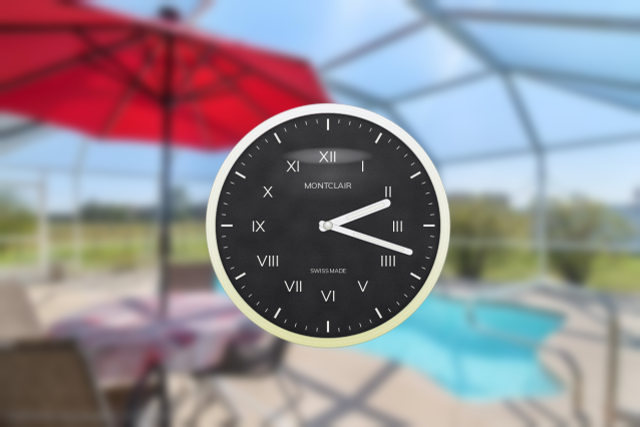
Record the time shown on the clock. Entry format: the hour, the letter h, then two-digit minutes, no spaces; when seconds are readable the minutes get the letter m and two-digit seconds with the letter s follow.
2h18
